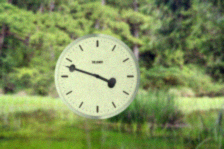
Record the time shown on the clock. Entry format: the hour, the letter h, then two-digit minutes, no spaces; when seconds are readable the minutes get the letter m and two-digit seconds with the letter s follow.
3h48
